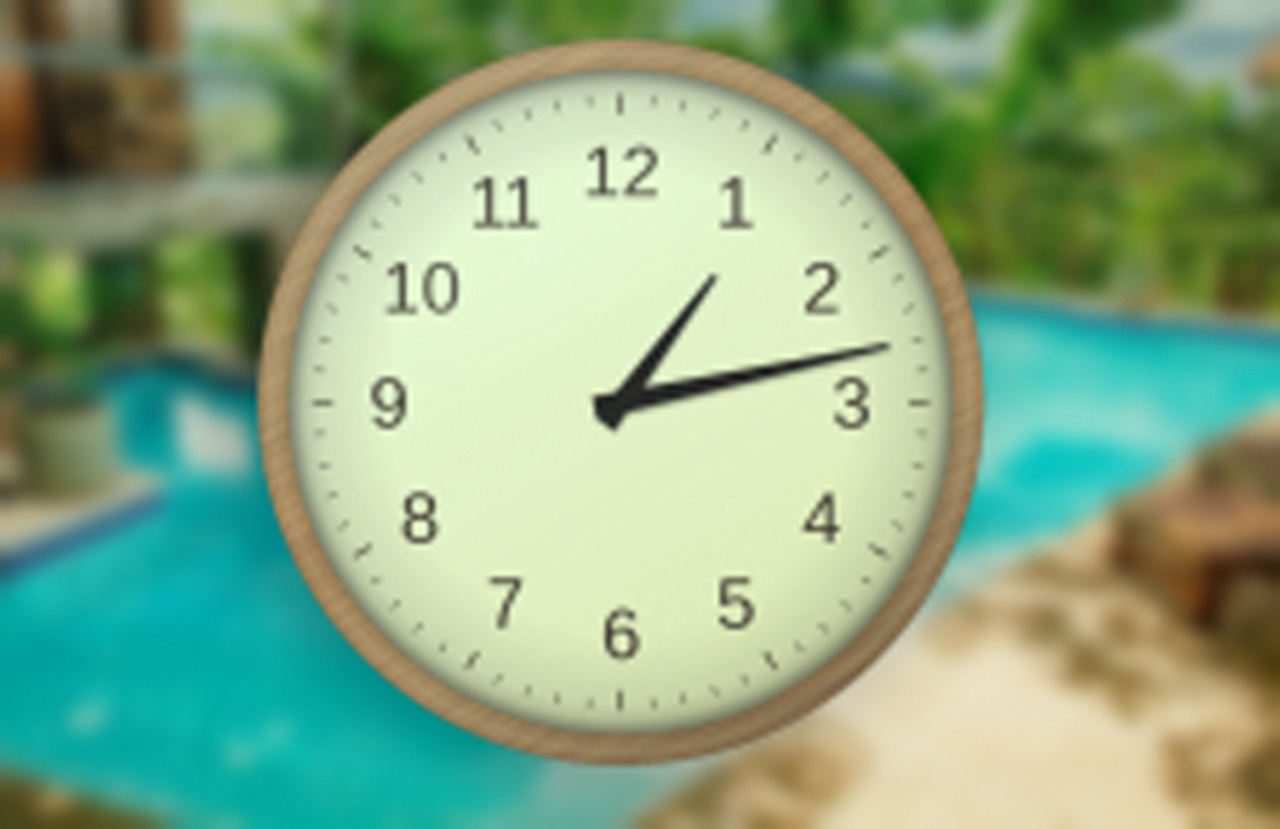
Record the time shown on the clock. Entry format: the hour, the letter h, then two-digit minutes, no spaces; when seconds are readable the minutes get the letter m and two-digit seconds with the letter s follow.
1h13
